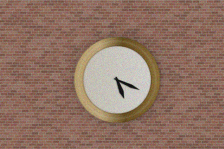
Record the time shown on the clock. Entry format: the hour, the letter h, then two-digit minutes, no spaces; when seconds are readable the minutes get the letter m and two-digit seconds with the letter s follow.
5h19
